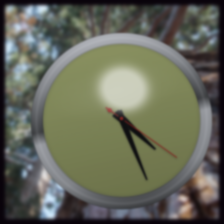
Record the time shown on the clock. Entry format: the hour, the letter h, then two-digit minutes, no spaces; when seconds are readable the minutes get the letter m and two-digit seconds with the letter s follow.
4h26m21s
